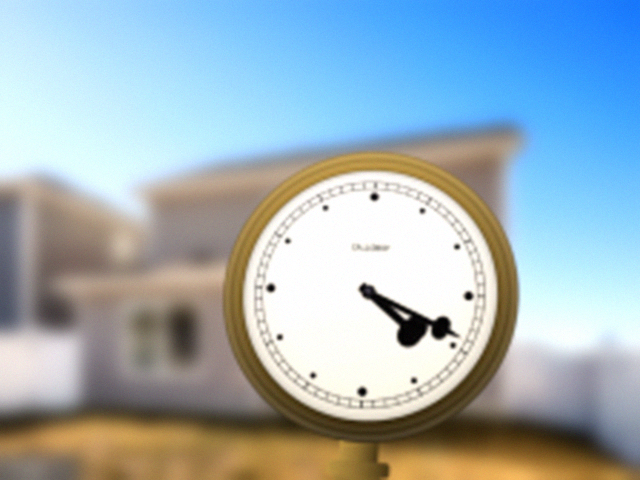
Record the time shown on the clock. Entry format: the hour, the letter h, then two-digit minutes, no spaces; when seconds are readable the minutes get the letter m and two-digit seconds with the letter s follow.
4h19
